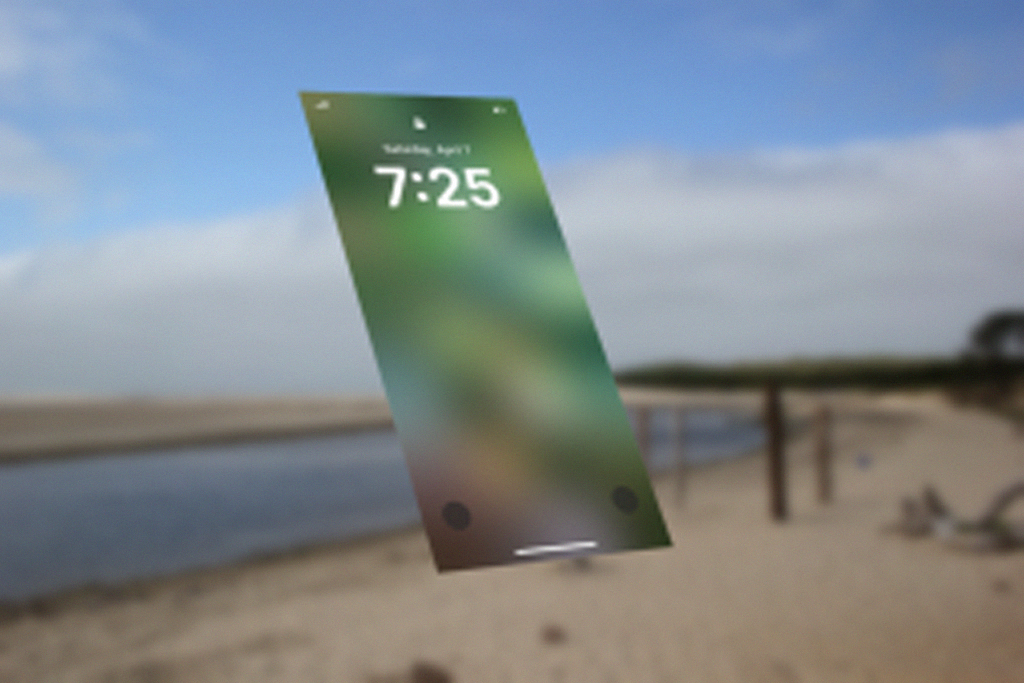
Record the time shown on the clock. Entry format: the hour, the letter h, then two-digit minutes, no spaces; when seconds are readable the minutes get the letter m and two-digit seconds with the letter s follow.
7h25
